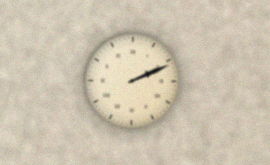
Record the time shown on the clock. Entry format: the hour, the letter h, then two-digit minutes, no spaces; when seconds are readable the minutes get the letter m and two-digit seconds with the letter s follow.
2h11
